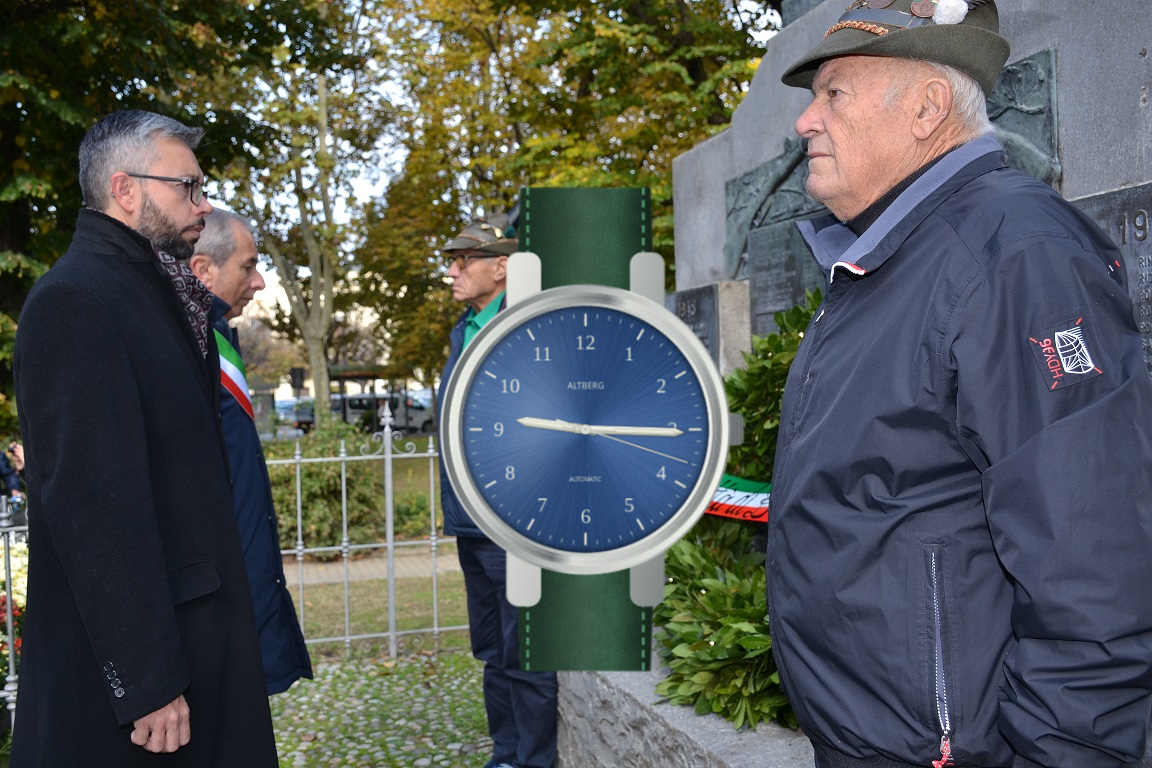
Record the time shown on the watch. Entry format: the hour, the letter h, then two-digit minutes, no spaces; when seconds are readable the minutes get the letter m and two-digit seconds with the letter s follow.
9h15m18s
